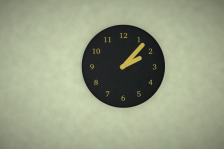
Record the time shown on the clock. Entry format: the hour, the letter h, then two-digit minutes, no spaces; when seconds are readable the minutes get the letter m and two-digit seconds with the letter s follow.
2h07
